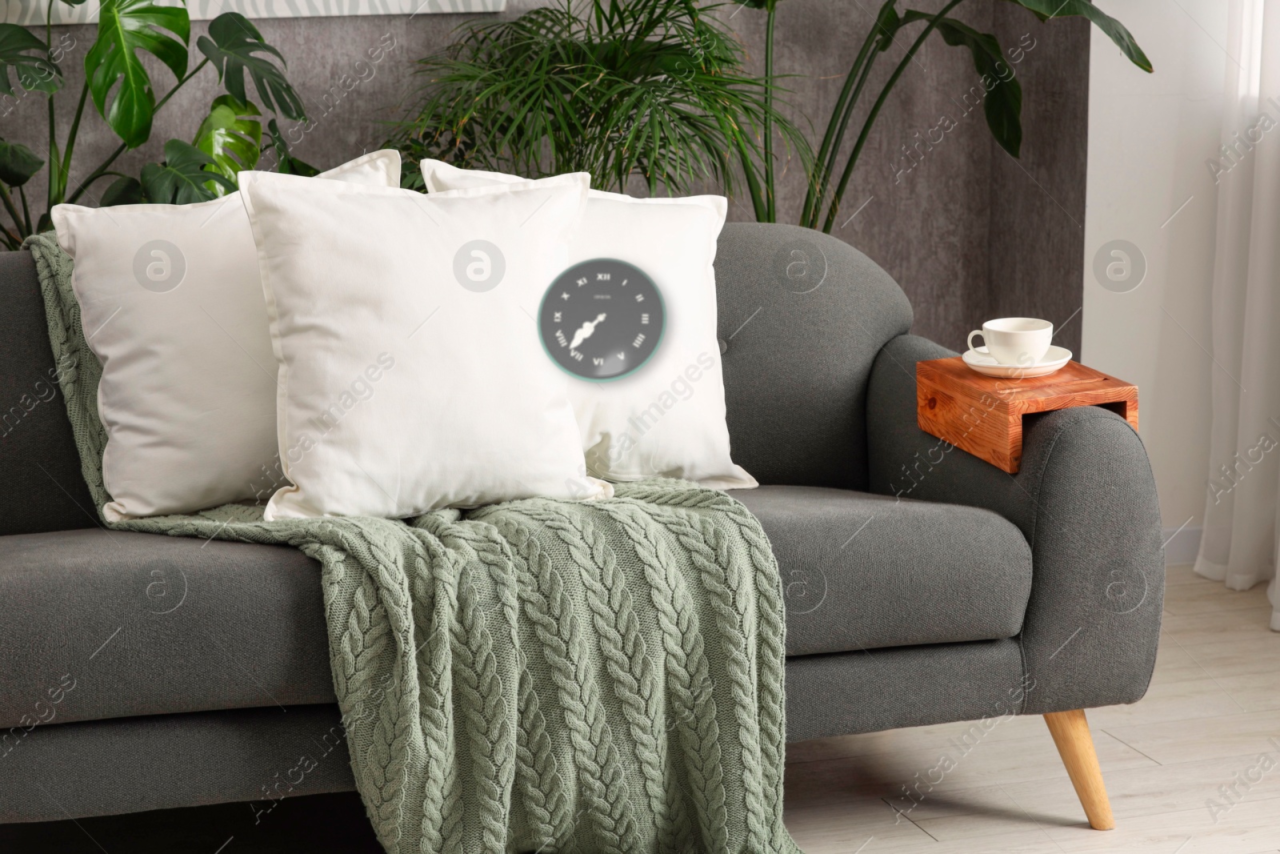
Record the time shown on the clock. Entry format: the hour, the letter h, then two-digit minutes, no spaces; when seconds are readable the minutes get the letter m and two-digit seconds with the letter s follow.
7h37
